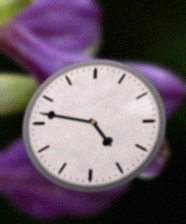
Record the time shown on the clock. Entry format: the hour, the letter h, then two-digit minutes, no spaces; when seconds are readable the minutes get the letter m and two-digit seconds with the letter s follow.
4h47
